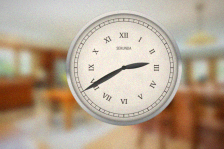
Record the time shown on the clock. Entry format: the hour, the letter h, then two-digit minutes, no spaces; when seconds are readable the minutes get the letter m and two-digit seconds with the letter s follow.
2h40
